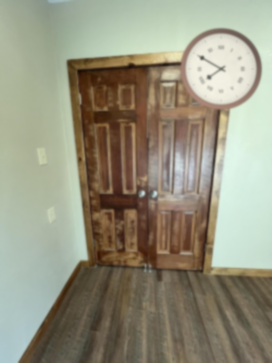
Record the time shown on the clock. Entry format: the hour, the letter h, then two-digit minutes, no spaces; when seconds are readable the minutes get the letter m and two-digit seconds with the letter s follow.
7h50
